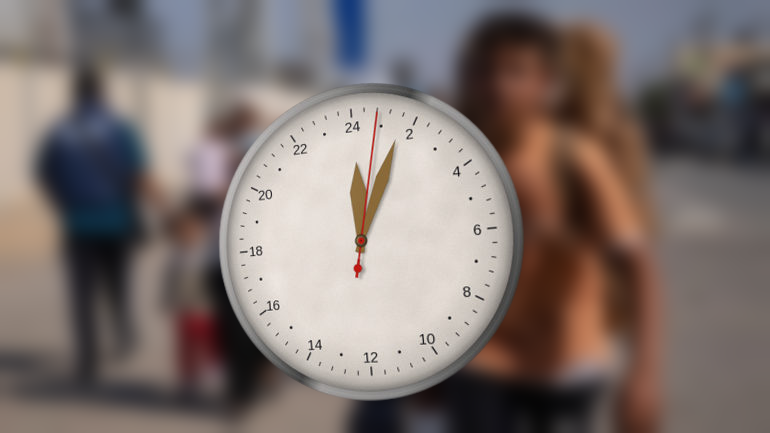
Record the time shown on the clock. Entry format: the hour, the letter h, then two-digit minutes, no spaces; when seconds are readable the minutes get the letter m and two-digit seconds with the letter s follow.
0h04m02s
